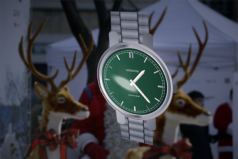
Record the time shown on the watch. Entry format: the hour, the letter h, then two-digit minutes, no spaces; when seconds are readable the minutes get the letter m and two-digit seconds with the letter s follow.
1h23
